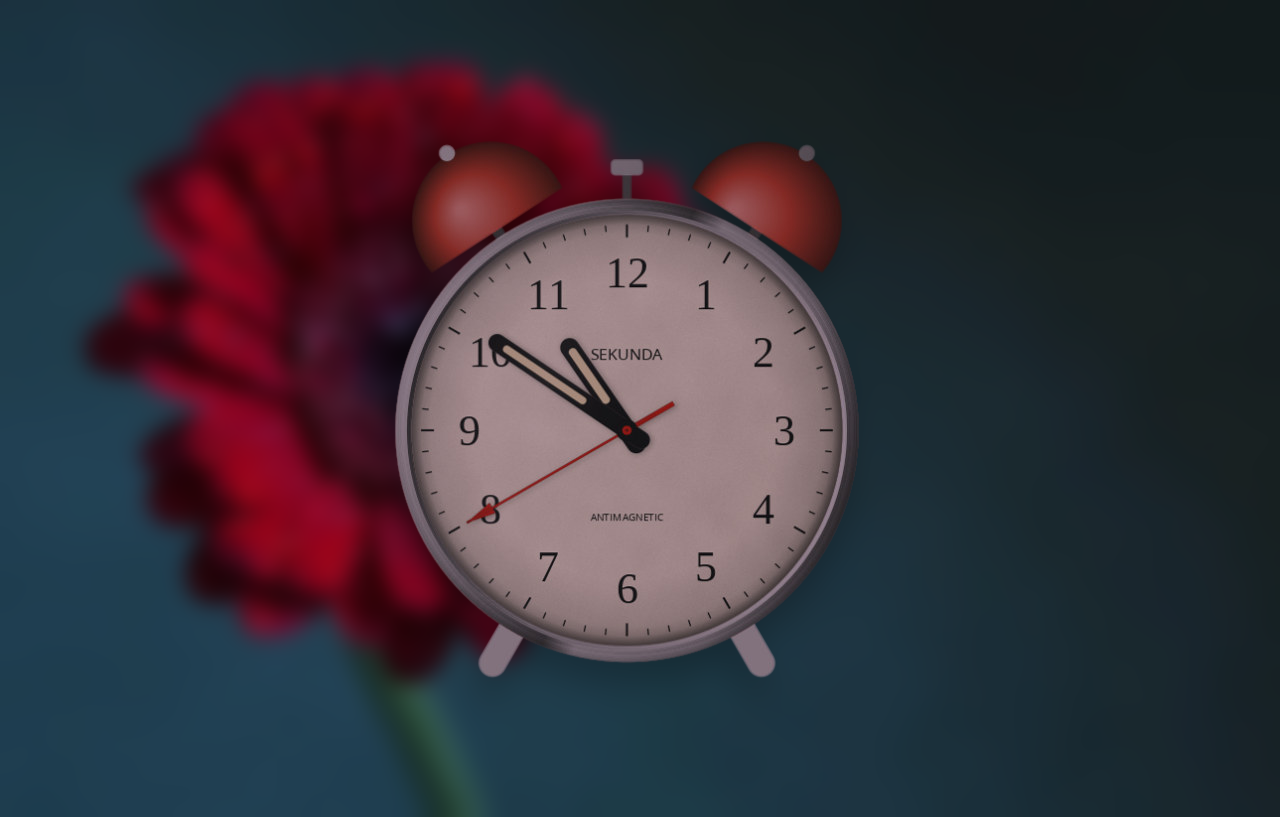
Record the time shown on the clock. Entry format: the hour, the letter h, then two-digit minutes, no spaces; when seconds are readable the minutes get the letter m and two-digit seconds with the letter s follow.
10h50m40s
